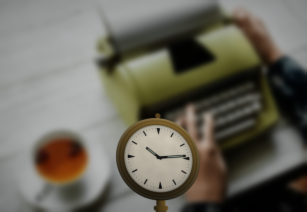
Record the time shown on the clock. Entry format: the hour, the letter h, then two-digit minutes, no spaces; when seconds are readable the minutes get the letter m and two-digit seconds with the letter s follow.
10h14
